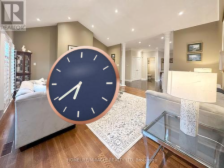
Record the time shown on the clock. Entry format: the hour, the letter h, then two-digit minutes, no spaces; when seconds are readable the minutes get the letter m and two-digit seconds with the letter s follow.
6h39
